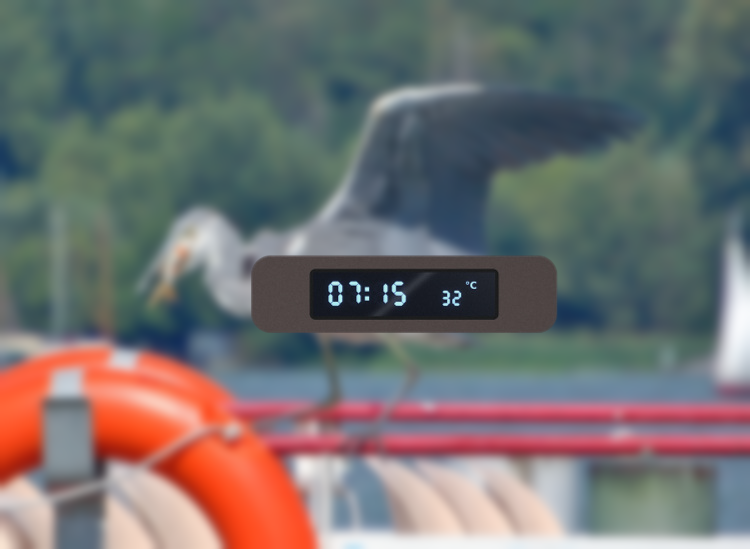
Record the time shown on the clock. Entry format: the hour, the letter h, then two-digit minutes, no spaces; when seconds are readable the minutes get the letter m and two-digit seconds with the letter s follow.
7h15
